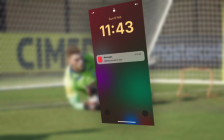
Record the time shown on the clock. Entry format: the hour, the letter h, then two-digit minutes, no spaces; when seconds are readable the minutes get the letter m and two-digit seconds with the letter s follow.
11h43
